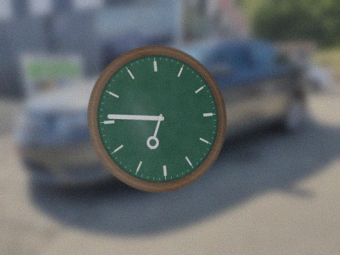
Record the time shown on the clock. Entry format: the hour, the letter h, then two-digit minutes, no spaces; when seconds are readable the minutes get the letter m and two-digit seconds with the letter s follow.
6h46
